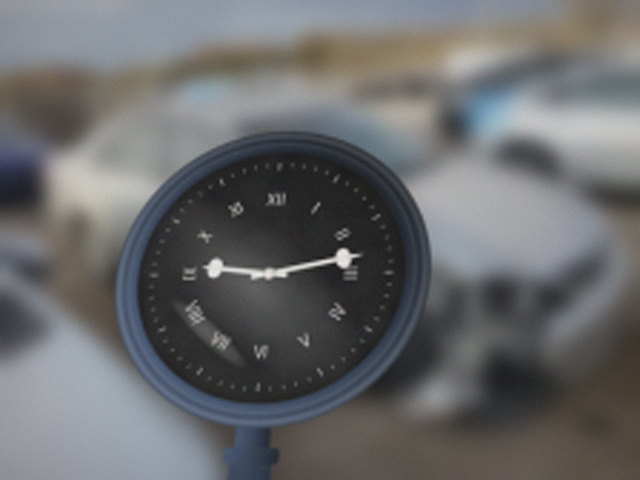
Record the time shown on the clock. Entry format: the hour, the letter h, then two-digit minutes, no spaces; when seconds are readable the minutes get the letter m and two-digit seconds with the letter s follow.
9h13
